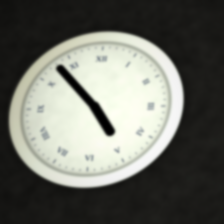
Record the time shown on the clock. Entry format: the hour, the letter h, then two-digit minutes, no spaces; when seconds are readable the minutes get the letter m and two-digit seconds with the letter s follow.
4h53
